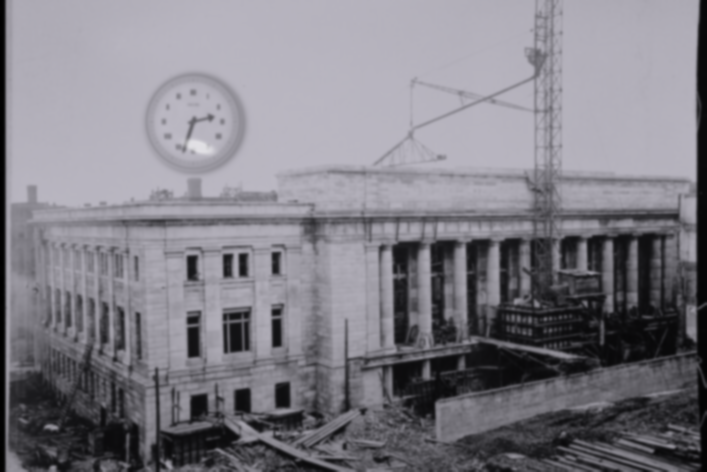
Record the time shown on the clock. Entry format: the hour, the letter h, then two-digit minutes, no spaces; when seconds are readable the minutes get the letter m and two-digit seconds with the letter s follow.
2h33
